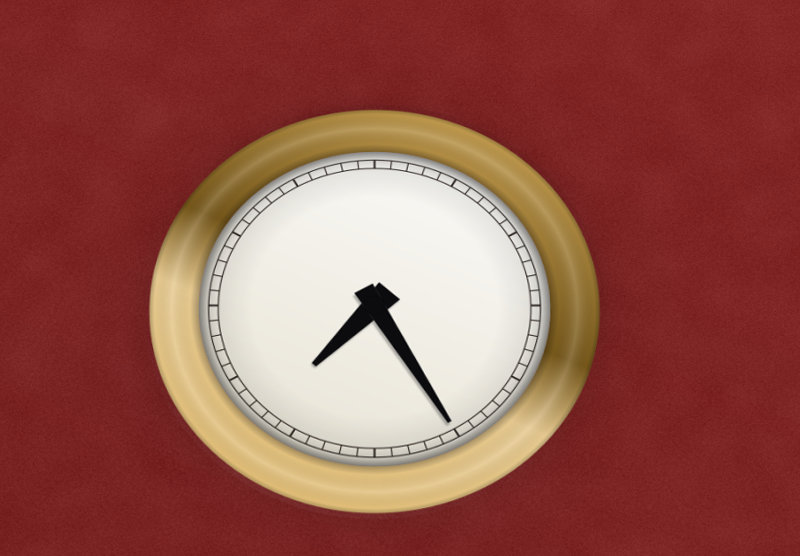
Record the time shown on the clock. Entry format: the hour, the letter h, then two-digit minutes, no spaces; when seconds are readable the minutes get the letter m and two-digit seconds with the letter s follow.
7h25
